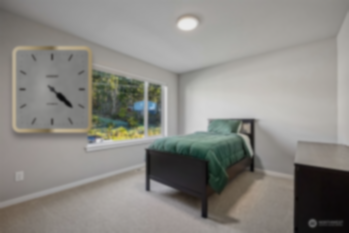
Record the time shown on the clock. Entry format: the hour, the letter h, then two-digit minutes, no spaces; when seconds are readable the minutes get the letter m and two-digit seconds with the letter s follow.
4h22
